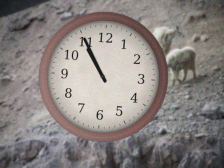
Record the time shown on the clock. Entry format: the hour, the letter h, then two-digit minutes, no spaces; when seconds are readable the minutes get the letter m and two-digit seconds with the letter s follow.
10h55
